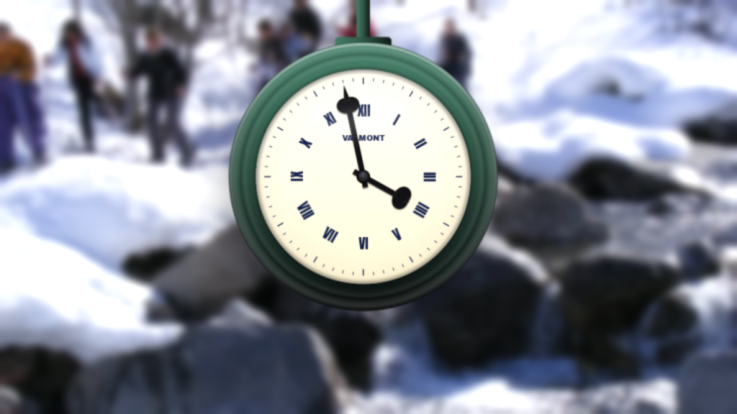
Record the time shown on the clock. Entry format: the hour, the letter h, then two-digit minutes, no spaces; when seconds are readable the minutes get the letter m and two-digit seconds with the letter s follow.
3h58
